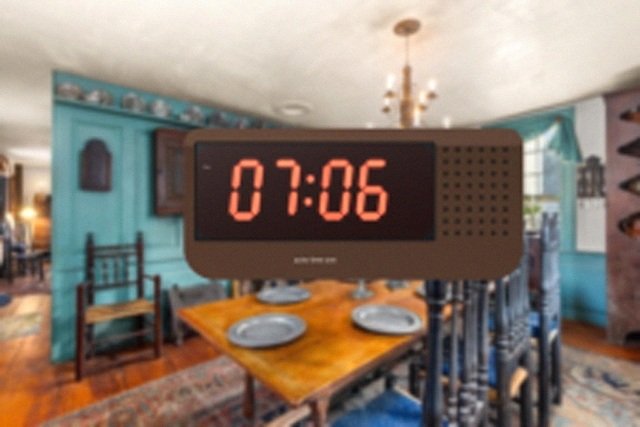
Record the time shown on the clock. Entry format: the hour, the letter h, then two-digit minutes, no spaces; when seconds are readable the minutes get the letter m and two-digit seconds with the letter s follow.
7h06
